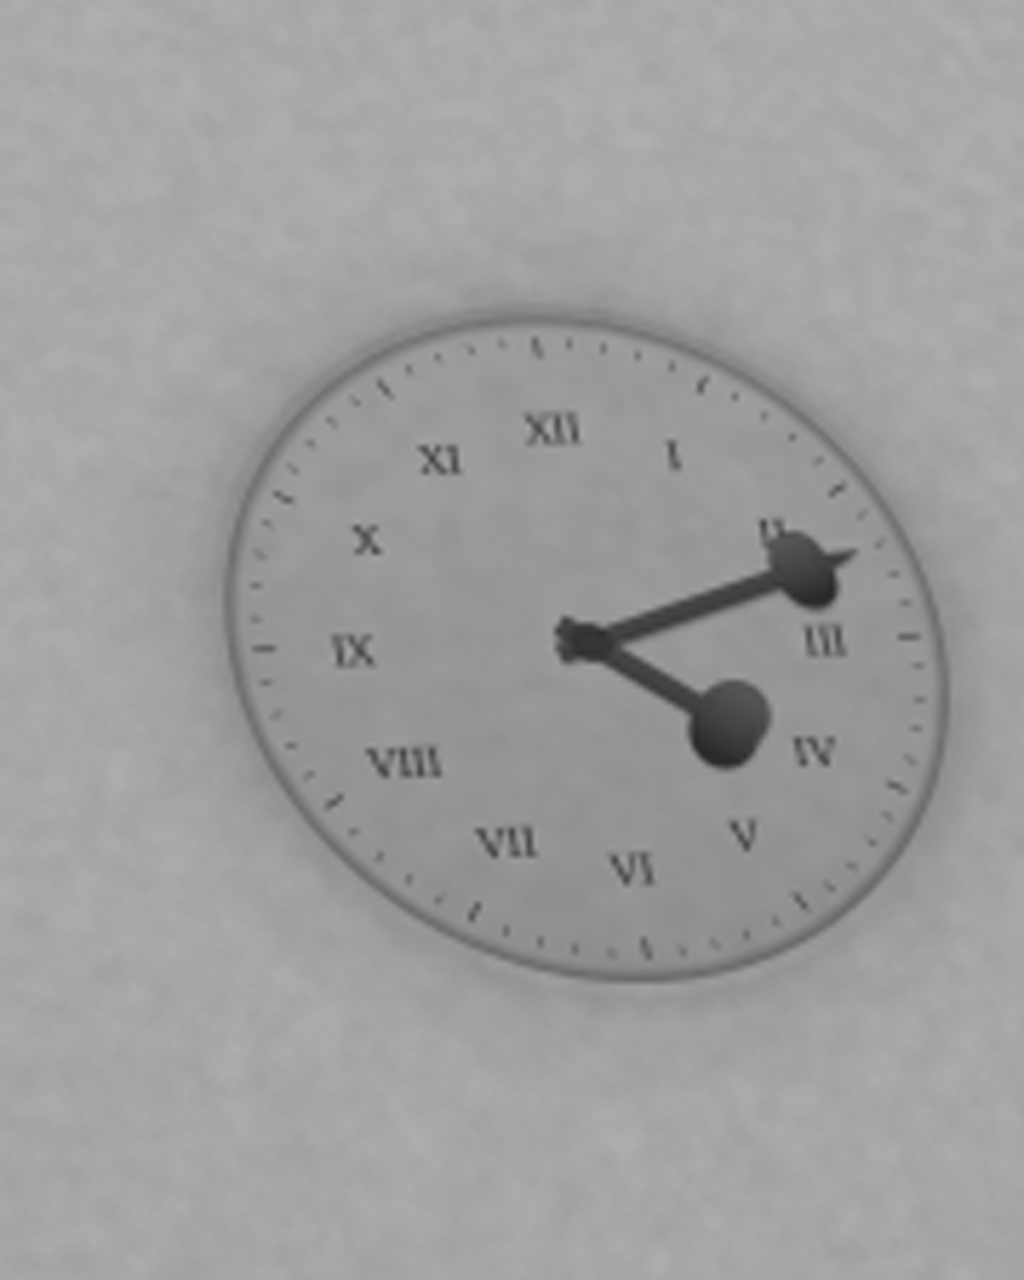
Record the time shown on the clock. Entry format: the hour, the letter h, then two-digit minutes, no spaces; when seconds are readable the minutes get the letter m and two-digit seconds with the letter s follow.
4h12
